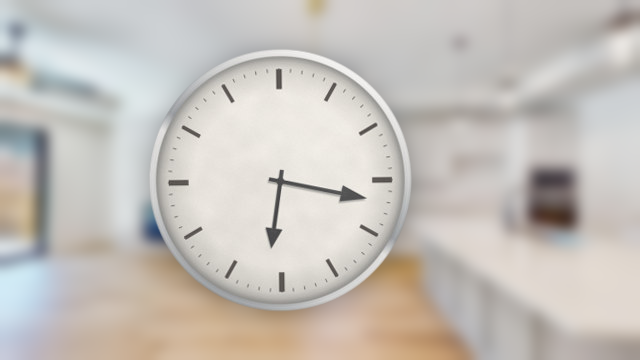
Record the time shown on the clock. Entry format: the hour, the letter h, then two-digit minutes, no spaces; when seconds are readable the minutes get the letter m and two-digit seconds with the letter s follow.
6h17
